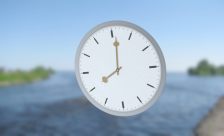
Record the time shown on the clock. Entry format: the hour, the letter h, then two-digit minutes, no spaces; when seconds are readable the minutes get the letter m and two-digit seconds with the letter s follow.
8h01
